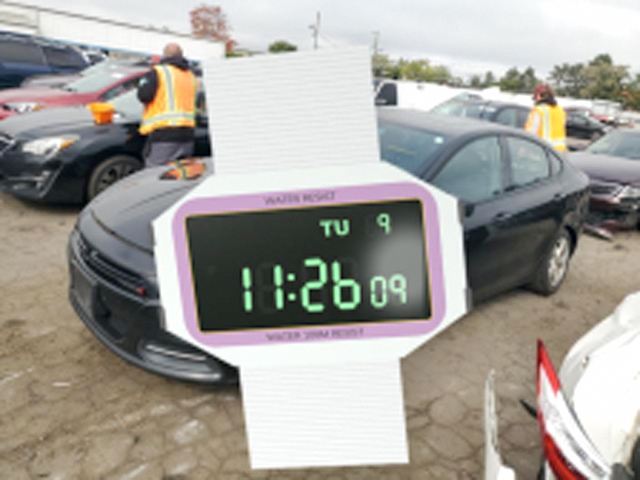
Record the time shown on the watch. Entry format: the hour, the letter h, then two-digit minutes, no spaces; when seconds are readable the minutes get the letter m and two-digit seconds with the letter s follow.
11h26m09s
